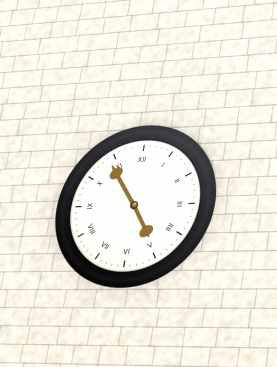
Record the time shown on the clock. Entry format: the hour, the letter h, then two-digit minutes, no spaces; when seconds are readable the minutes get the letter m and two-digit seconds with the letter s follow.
4h54
